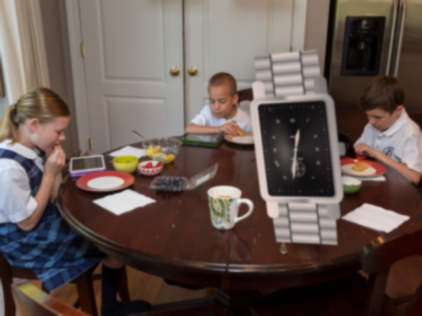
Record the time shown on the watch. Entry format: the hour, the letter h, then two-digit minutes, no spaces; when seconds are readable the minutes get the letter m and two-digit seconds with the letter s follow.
12h32
